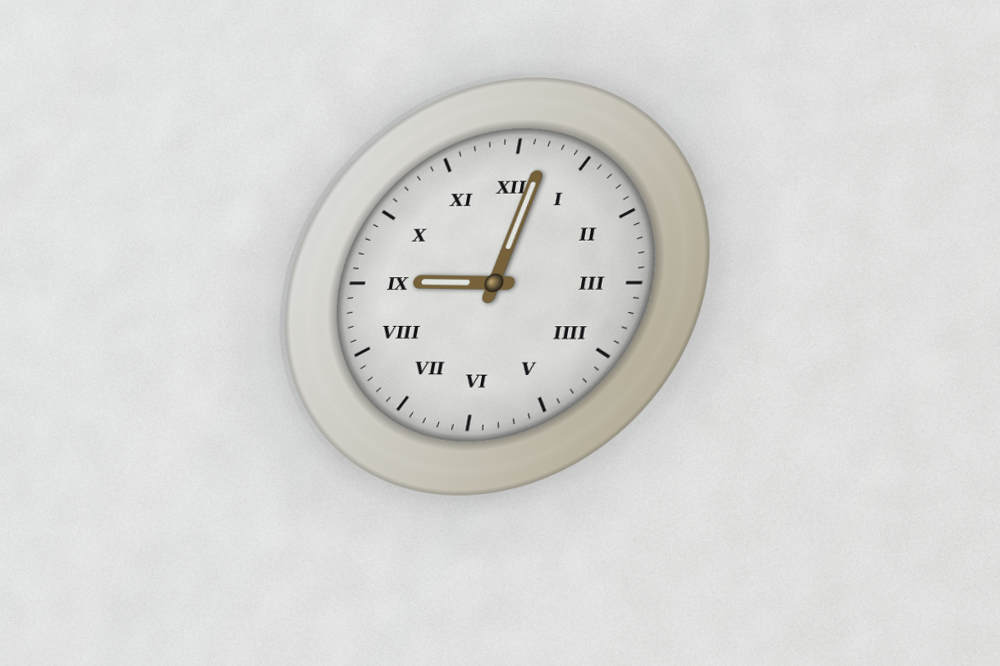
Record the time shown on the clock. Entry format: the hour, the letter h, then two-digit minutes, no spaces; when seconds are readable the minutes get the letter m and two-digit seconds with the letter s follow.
9h02
